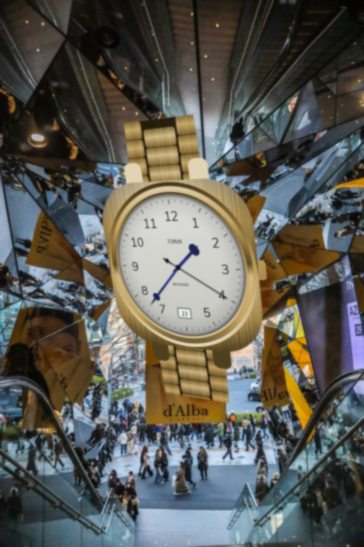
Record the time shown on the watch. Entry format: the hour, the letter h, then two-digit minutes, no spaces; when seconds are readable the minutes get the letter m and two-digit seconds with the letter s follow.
1h37m20s
